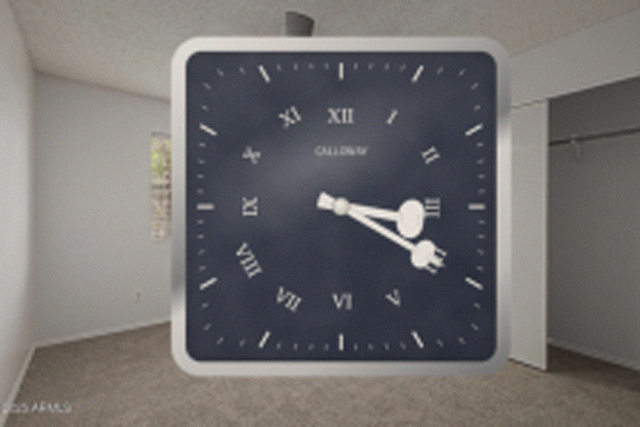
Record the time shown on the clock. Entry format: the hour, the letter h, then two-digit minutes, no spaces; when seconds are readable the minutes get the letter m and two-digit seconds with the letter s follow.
3h20
